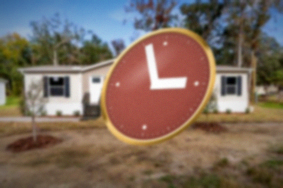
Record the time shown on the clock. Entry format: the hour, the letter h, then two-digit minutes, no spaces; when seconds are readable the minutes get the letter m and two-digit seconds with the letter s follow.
2h56
